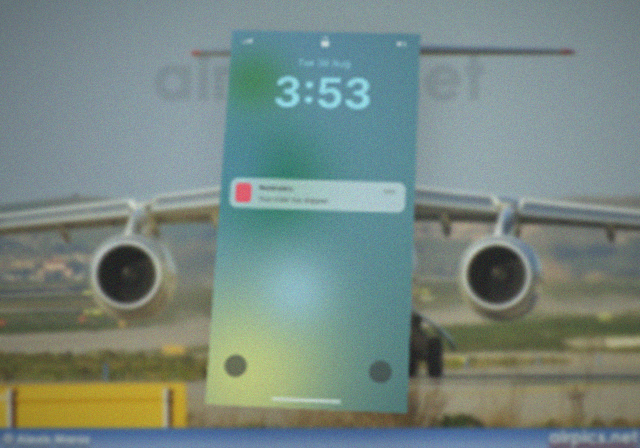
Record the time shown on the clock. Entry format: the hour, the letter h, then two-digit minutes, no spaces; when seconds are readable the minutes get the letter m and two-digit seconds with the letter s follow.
3h53
